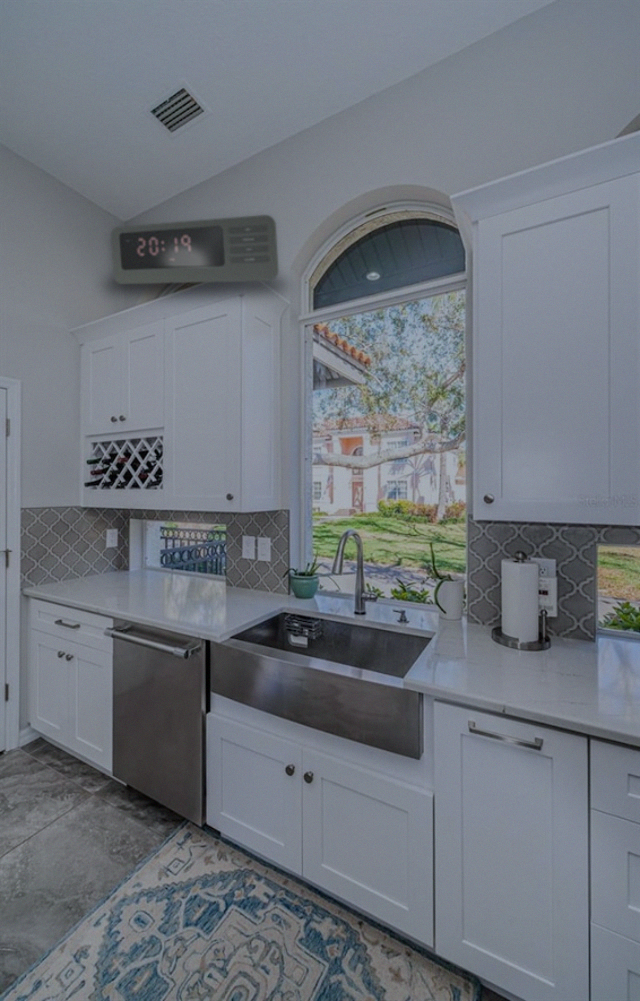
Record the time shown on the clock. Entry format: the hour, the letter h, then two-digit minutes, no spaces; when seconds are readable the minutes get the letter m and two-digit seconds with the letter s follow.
20h19
